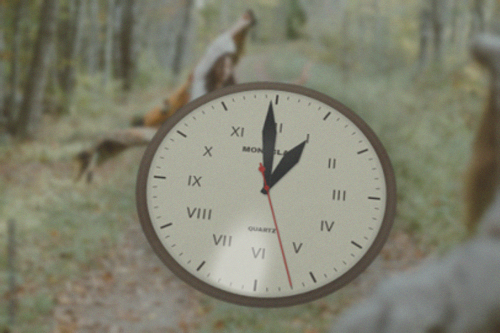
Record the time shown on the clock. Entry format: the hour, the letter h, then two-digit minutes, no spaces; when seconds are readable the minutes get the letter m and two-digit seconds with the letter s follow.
12h59m27s
